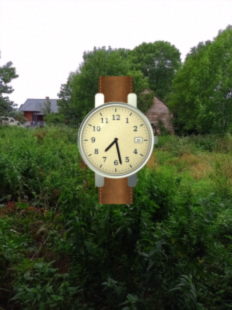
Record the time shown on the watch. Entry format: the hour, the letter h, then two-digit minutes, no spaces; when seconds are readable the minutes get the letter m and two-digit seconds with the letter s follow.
7h28
